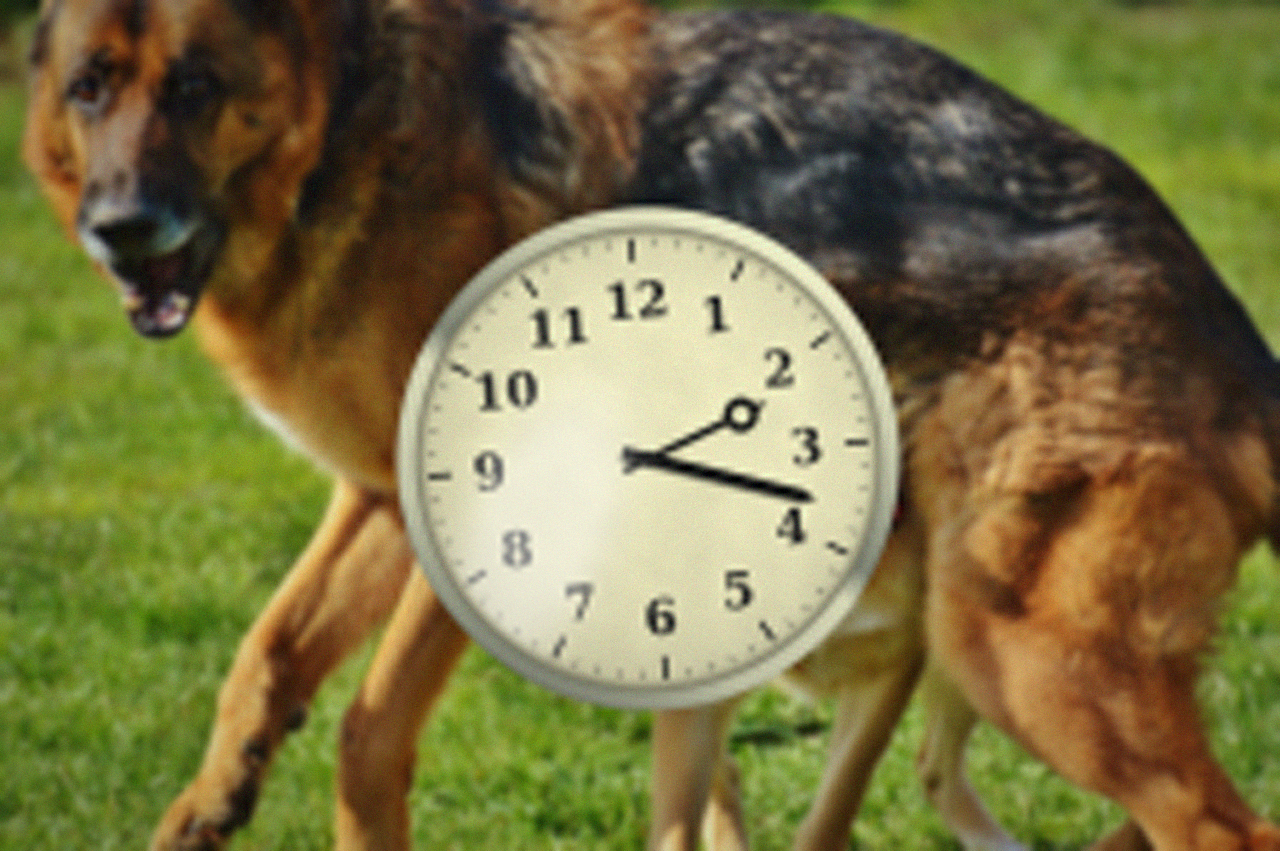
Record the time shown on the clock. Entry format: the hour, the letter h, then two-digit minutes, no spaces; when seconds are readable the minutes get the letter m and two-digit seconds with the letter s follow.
2h18
